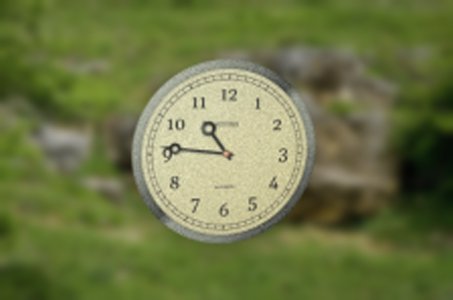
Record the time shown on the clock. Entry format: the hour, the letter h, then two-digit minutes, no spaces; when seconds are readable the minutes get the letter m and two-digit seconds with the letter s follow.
10h46
